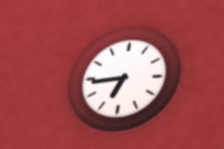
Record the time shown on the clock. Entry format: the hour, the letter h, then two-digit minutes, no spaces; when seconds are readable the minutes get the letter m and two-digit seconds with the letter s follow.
6h44
